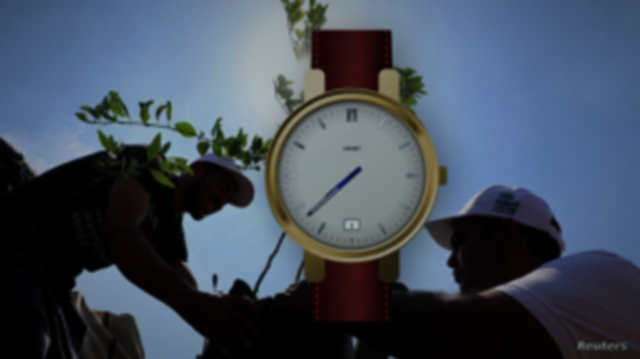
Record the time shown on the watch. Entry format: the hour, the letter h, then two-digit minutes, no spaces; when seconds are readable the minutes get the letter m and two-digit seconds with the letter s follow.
7h38
